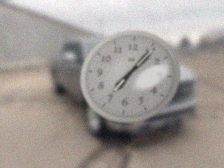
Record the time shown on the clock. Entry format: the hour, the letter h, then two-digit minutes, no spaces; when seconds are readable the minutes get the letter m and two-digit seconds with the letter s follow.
7h06
